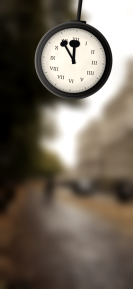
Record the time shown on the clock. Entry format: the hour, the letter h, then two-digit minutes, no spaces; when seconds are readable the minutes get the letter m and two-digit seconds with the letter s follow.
11h54
